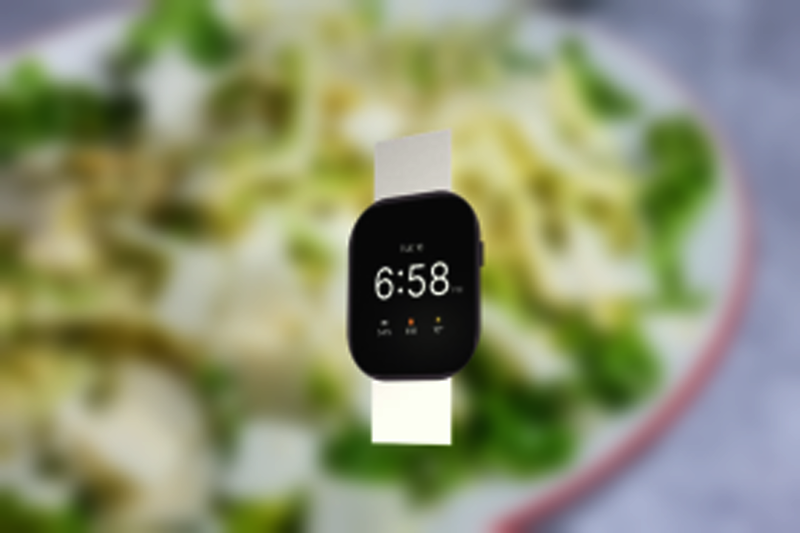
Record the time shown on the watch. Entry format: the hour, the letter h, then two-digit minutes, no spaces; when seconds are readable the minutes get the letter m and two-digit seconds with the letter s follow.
6h58
